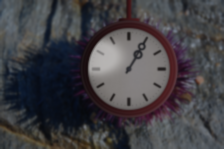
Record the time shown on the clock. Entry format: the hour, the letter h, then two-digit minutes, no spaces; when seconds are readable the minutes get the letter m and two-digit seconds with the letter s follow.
1h05
